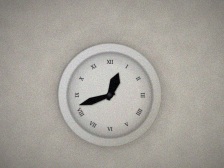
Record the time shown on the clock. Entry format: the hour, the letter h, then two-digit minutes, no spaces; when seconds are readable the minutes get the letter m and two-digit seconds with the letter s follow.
12h42
